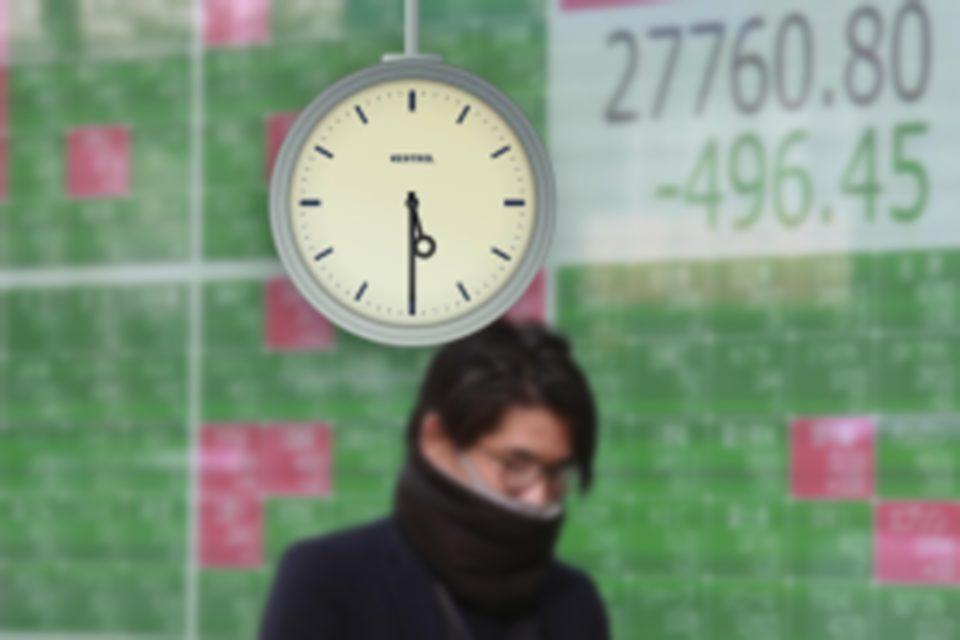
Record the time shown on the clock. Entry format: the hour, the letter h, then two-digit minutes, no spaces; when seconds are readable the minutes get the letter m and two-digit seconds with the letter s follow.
5h30
